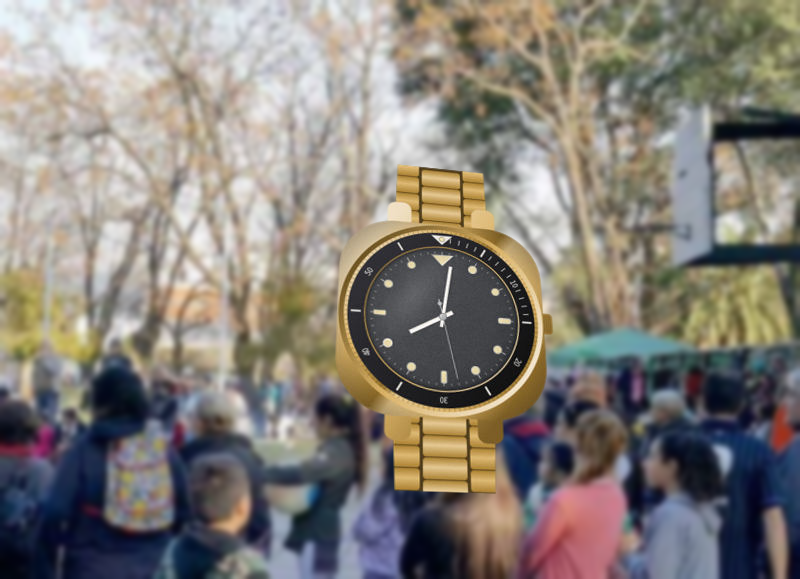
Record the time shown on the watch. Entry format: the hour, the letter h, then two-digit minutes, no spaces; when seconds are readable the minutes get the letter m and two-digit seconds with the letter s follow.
8h01m28s
